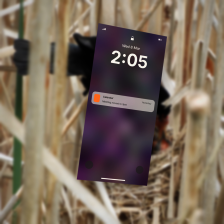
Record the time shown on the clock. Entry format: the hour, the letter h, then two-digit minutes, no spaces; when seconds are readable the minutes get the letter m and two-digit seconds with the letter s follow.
2h05
